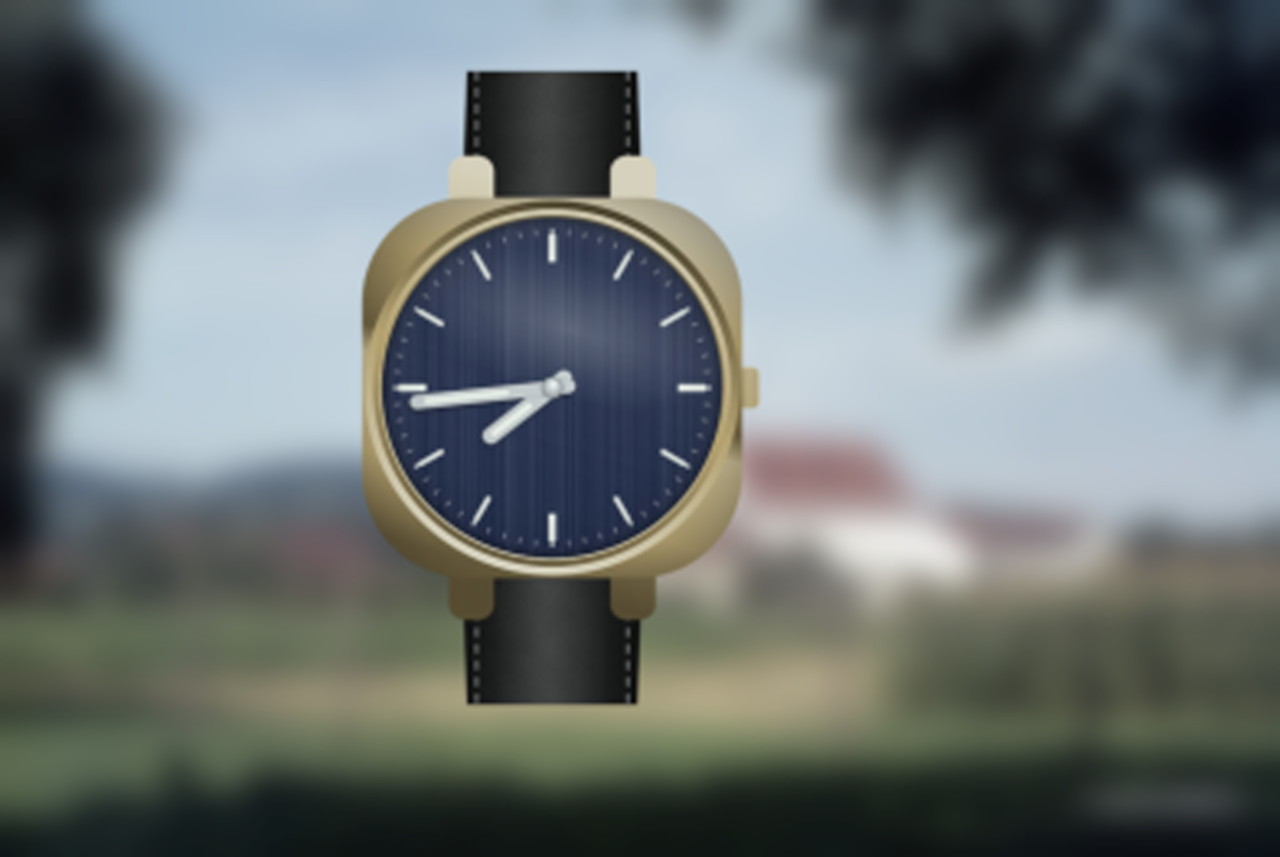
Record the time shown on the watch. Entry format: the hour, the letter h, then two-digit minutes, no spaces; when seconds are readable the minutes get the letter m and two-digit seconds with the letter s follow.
7h44
